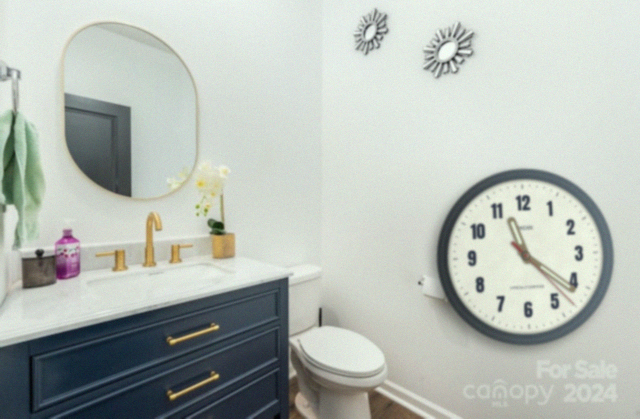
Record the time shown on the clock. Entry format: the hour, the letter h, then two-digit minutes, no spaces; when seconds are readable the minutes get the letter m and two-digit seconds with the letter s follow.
11h21m23s
